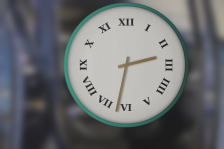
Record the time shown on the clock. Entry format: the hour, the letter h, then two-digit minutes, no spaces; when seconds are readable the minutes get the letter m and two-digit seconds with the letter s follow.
2h32
